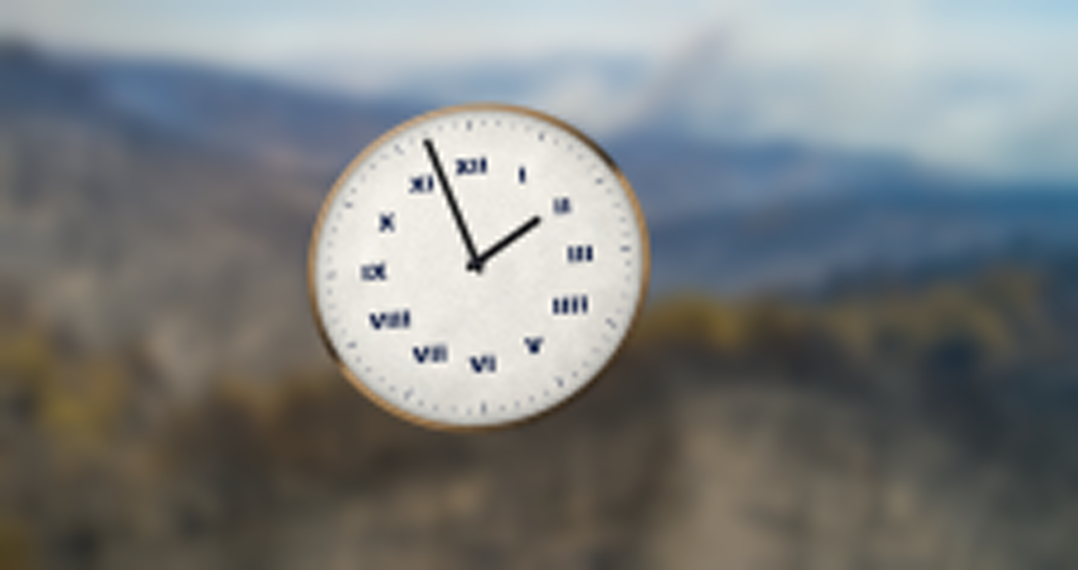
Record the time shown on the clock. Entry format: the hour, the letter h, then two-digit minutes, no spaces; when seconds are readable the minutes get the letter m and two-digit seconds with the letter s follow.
1h57
